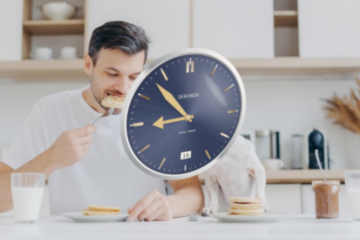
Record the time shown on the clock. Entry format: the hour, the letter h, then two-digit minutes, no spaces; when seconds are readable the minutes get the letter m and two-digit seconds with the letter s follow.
8h53
